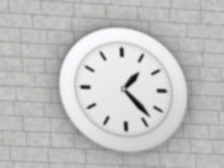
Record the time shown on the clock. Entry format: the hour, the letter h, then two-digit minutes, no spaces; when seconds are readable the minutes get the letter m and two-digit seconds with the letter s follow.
1h23
